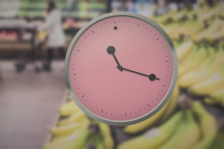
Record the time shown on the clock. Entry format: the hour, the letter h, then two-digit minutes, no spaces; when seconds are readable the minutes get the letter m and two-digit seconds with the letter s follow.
11h19
